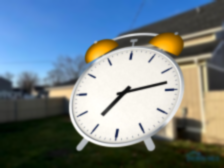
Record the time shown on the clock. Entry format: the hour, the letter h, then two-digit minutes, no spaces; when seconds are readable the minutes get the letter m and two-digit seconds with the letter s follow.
7h13
